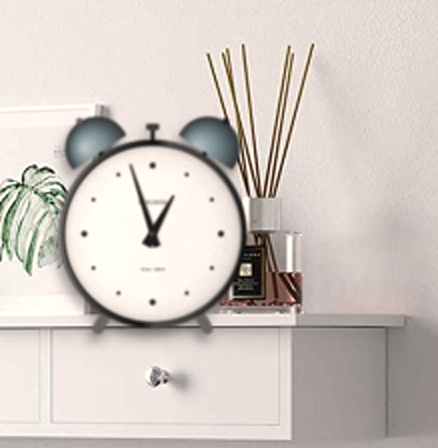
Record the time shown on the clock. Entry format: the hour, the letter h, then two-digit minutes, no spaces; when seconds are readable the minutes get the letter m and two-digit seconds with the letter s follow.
12h57
